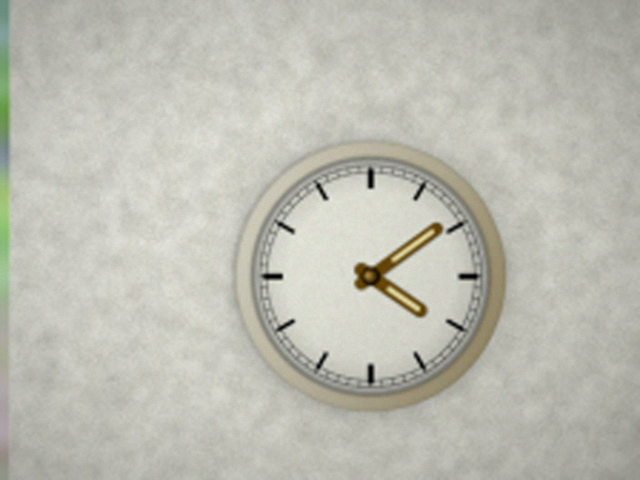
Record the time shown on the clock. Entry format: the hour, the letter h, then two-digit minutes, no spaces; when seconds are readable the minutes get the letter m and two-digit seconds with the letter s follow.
4h09
